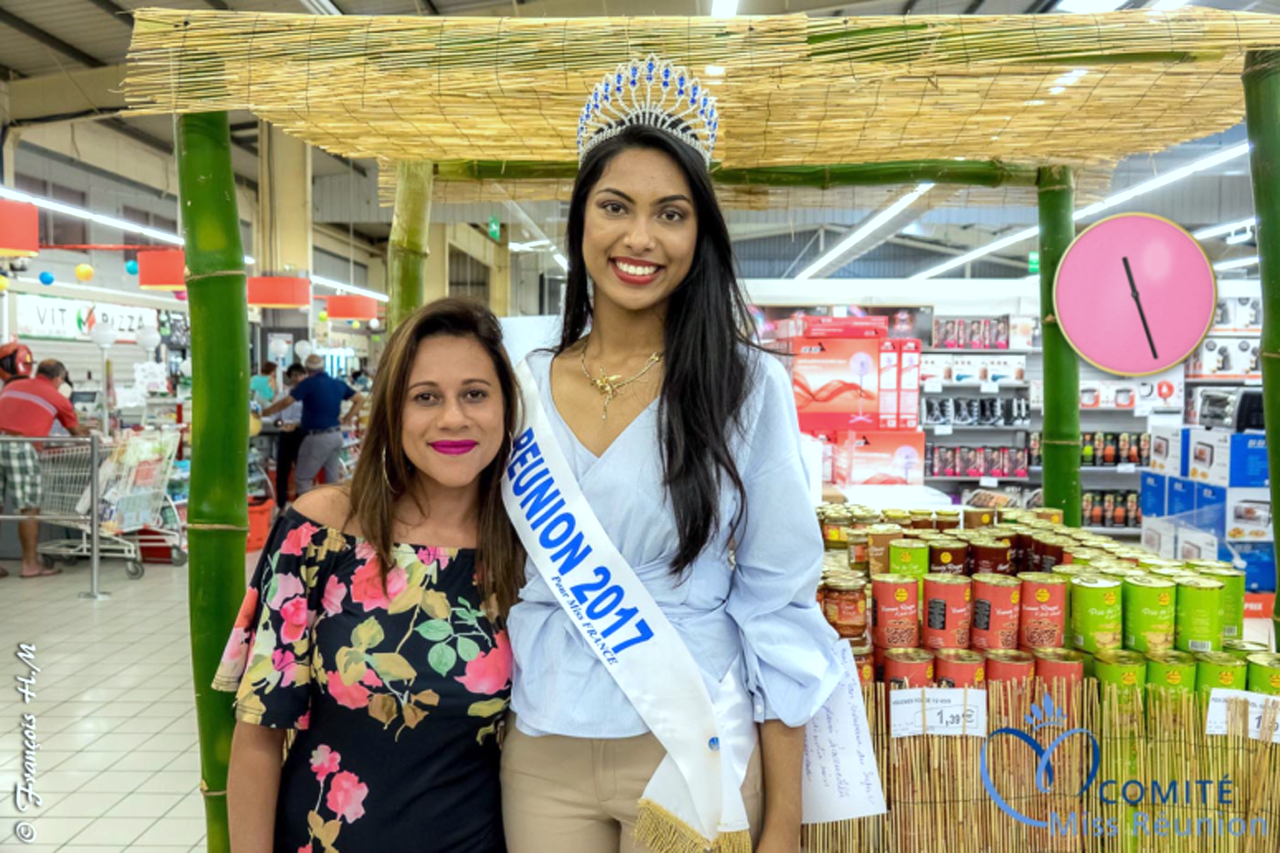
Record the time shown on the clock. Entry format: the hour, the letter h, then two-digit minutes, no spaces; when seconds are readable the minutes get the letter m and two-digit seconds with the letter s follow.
11h27
